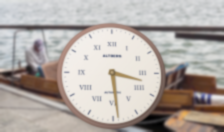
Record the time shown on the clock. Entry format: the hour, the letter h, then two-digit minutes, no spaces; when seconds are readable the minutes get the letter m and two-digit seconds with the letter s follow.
3h29
